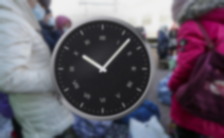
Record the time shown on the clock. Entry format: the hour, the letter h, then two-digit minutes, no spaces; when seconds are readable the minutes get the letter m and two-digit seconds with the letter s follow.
10h07
